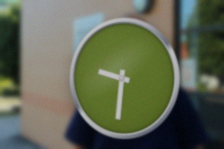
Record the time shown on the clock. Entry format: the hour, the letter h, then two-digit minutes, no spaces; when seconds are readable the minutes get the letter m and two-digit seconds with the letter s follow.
9h31
